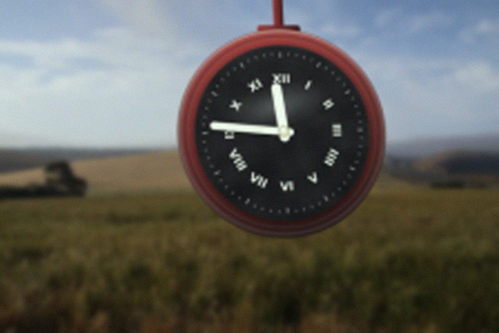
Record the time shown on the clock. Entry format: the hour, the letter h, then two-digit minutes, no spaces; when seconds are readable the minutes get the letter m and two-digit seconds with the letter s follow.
11h46
